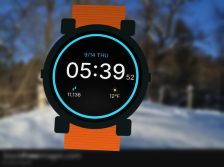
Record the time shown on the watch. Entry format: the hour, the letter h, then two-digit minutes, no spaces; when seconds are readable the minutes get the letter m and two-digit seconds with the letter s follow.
5h39m52s
